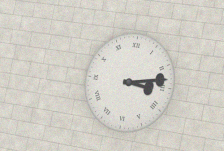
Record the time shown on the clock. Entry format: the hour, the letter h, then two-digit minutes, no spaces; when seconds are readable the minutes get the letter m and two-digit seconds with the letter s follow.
3h13
